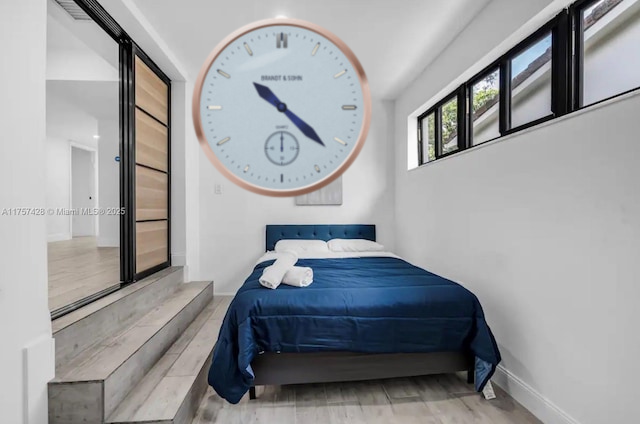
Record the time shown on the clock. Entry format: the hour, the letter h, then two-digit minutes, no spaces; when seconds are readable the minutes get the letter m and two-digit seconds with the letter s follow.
10h22
